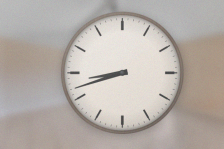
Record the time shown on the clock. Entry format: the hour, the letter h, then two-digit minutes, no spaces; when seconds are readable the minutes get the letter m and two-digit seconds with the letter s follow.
8h42
